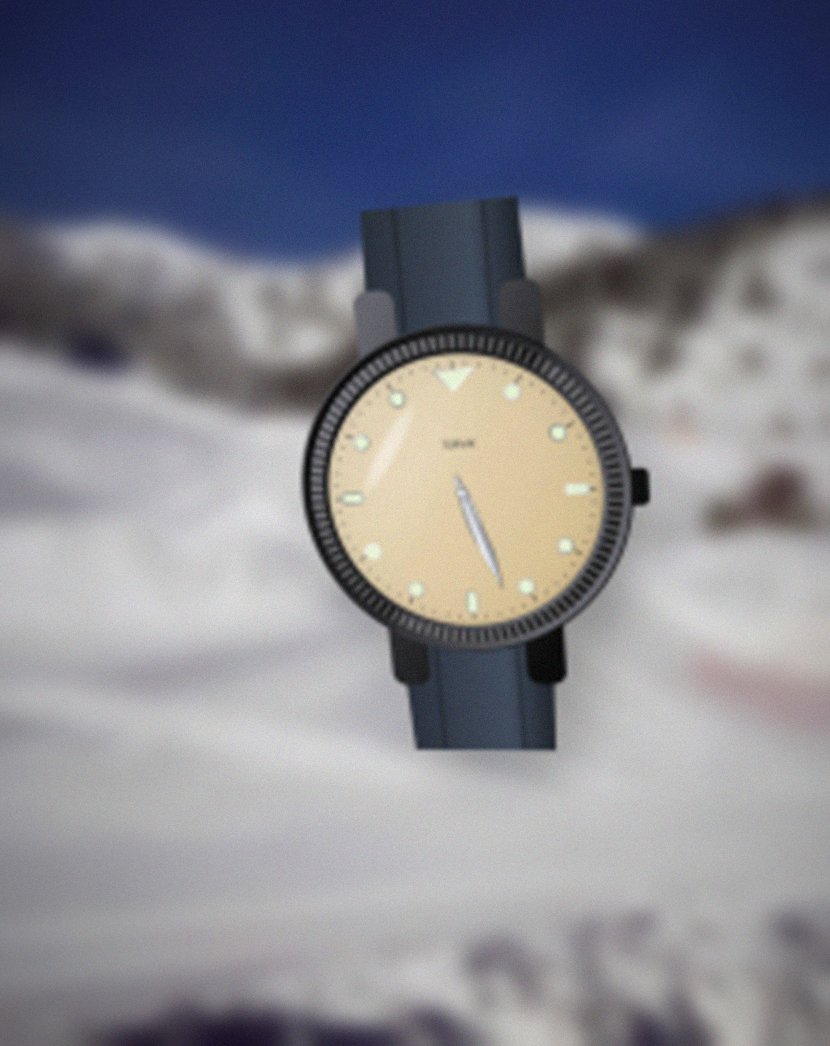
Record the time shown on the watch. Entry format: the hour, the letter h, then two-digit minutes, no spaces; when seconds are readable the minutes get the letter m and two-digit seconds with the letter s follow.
5h27
